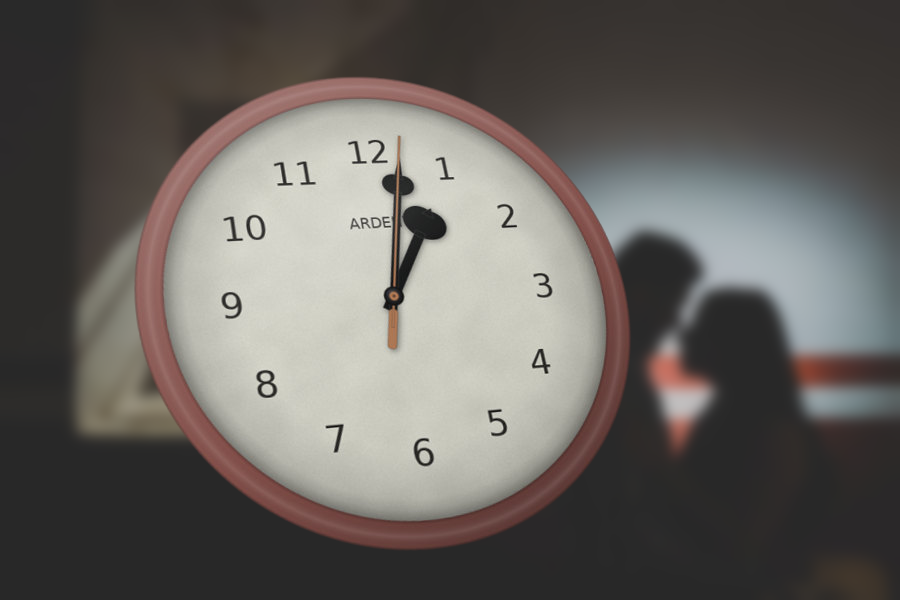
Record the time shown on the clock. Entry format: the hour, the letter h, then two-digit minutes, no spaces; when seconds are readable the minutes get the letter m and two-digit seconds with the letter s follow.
1h02m02s
